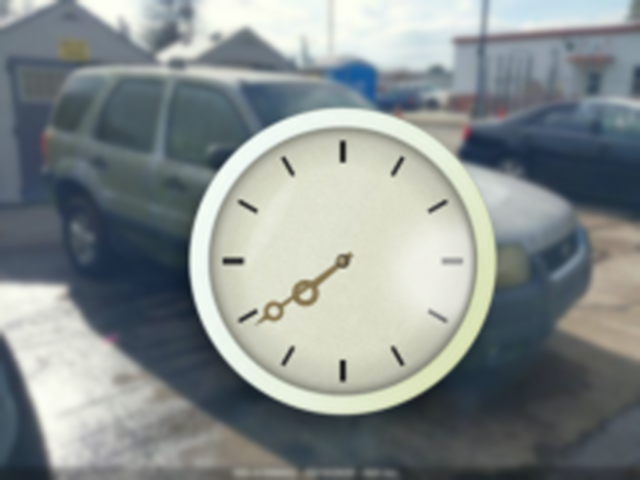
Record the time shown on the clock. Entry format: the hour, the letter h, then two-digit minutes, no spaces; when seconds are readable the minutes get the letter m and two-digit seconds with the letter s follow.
7h39
